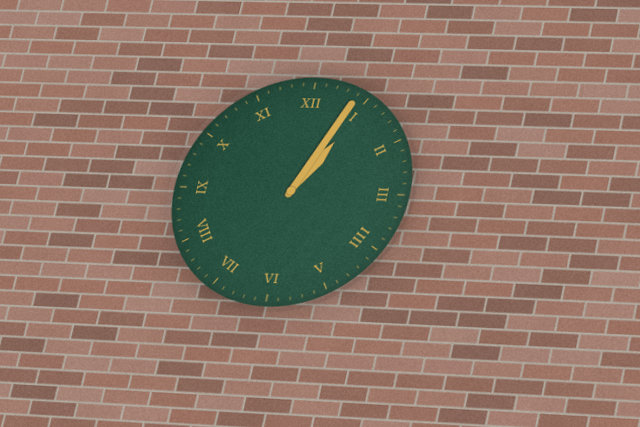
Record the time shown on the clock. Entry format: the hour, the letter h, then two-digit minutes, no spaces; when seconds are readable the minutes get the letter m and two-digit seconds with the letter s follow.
1h04
